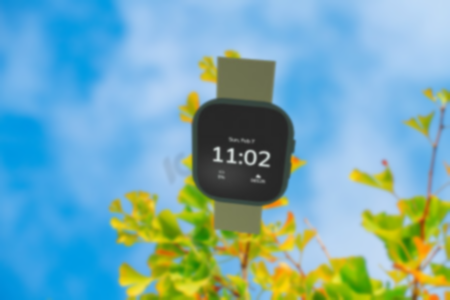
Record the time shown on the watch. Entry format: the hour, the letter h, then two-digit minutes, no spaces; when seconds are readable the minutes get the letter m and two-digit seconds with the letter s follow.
11h02
